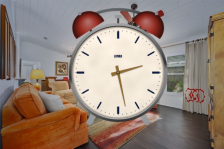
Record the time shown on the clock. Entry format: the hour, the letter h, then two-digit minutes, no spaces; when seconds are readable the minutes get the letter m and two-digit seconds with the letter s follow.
2h28
